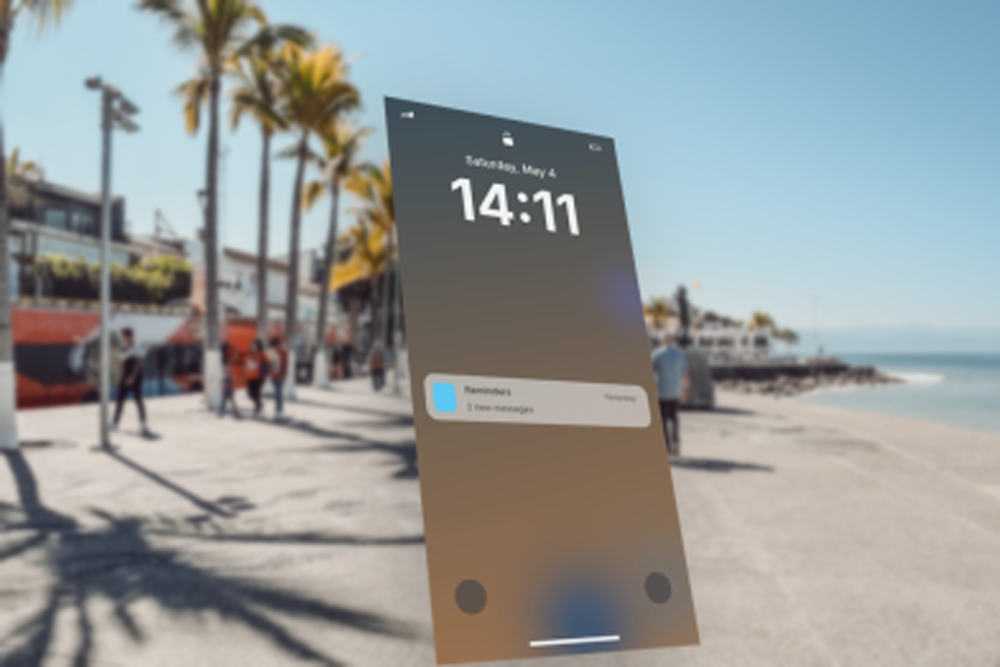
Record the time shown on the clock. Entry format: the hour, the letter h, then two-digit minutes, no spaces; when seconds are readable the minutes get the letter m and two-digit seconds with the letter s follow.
14h11
